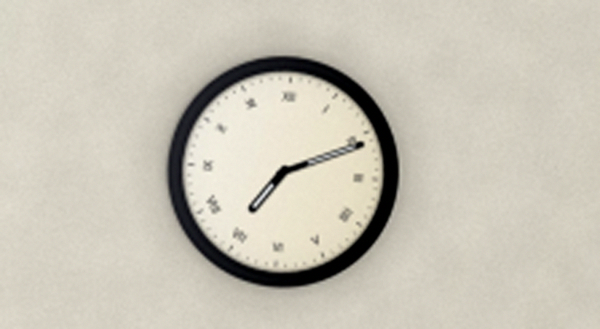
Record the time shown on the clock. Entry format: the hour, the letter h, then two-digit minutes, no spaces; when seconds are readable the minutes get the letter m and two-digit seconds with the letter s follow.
7h11
